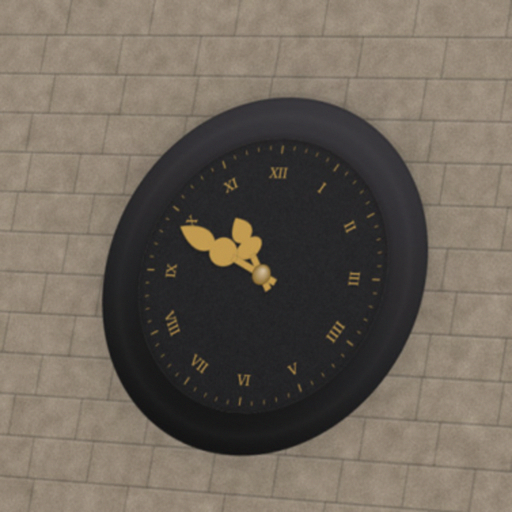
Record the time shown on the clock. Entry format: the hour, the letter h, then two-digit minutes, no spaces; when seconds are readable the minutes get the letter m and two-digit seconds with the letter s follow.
10h49
